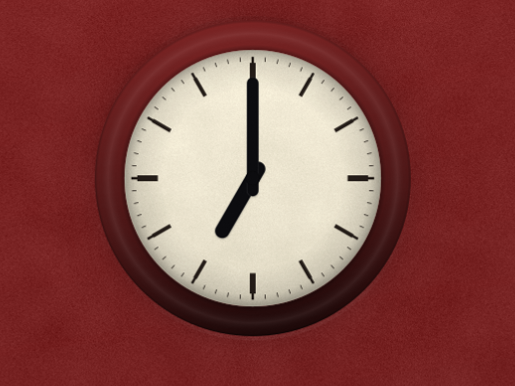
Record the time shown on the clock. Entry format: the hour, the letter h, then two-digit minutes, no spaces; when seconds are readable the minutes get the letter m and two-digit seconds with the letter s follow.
7h00
